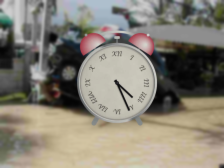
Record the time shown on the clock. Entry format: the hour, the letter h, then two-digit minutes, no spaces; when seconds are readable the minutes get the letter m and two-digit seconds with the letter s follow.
4h26
